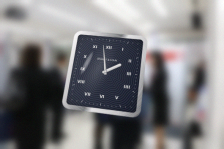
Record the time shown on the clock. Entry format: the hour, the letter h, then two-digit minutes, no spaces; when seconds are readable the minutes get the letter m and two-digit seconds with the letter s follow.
1h58
